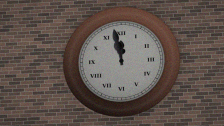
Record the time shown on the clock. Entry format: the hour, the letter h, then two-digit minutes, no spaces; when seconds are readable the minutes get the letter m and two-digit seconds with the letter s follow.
11h58
